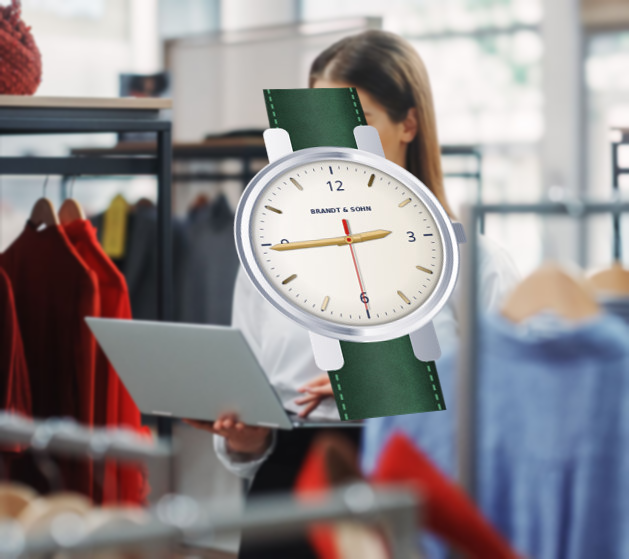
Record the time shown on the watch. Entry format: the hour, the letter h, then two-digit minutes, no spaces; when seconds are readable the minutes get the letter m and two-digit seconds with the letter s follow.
2h44m30s
